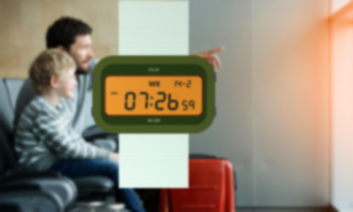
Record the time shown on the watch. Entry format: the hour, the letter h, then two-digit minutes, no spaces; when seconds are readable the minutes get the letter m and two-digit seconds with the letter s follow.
7h26
